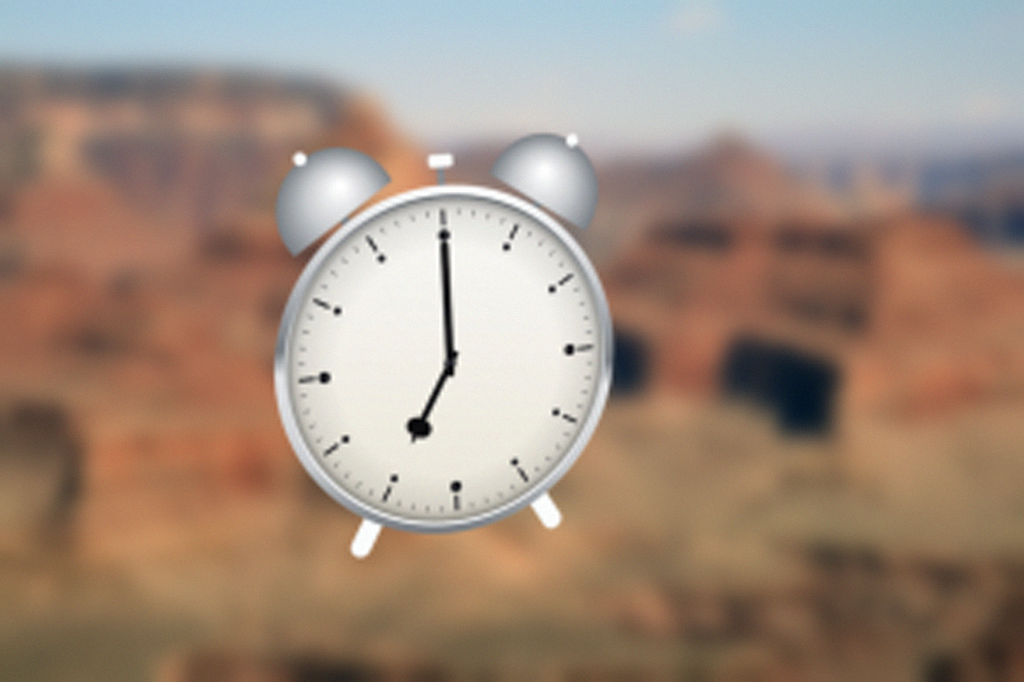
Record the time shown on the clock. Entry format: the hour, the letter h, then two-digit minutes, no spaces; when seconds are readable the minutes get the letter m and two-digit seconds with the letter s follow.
7h00
